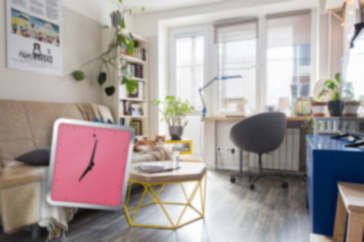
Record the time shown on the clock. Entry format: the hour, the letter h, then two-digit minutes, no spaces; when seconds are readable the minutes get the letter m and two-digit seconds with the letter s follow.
7h01
